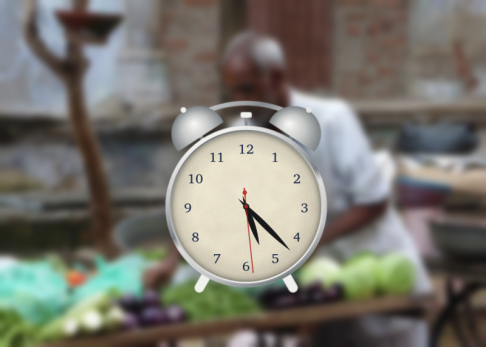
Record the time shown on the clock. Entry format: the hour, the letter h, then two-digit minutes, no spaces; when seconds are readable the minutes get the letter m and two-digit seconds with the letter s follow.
5h22m29s
